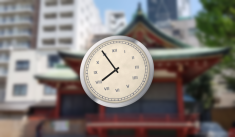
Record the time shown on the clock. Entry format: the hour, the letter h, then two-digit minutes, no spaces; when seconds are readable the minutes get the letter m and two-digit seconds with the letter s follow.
7h55
